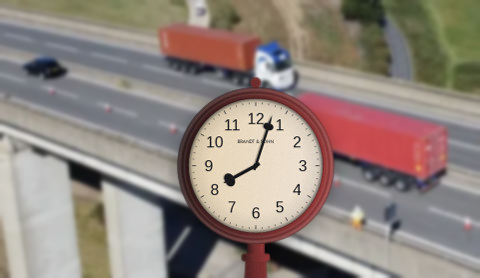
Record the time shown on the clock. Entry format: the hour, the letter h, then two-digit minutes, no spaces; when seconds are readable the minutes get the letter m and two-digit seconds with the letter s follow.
8h03
